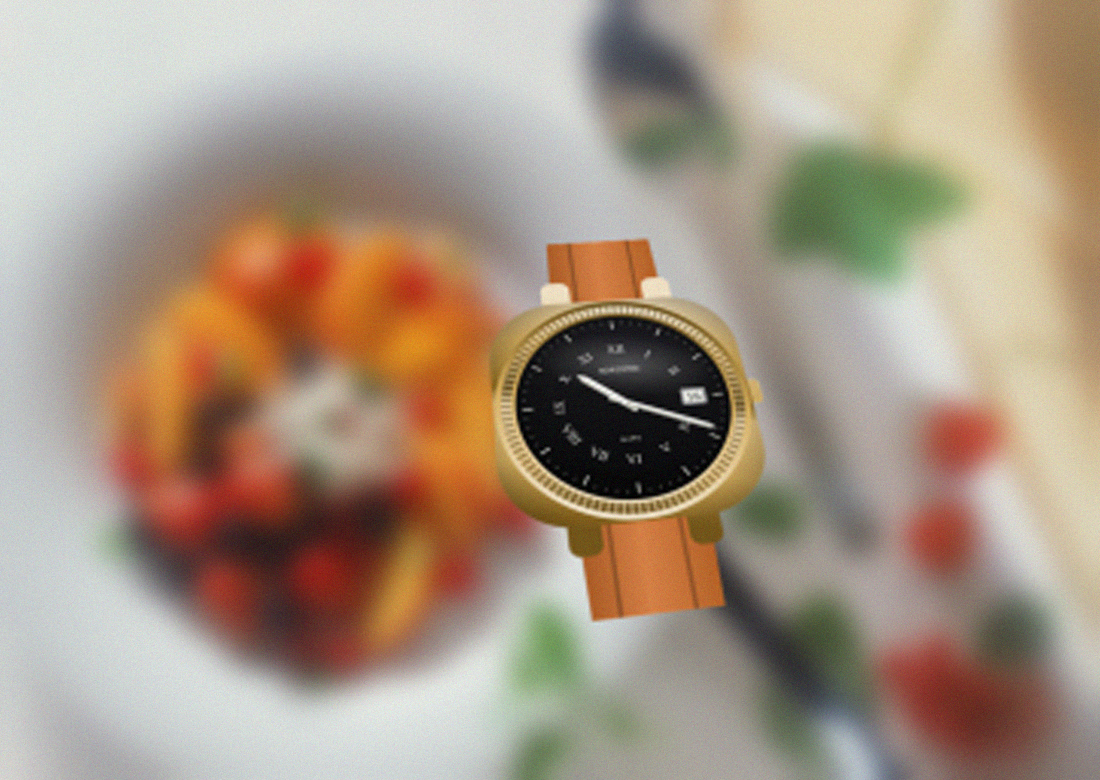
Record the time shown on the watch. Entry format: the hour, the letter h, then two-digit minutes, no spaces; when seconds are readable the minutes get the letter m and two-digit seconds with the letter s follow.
10h19
